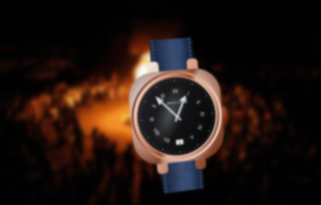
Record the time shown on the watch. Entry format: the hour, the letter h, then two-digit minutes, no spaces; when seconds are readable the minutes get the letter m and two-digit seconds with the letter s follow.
12h53
